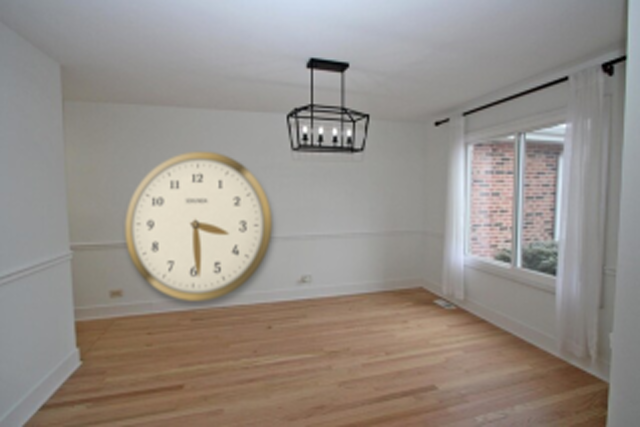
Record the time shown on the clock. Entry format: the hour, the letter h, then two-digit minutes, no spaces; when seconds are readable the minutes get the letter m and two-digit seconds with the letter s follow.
3h29
